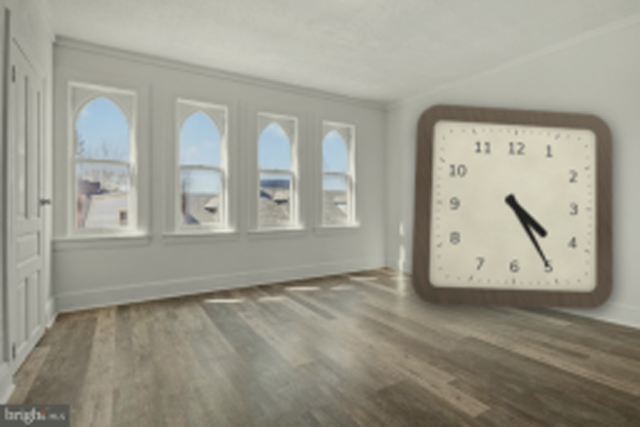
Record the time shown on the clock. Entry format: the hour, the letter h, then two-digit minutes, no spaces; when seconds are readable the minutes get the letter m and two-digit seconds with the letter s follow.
4h25
